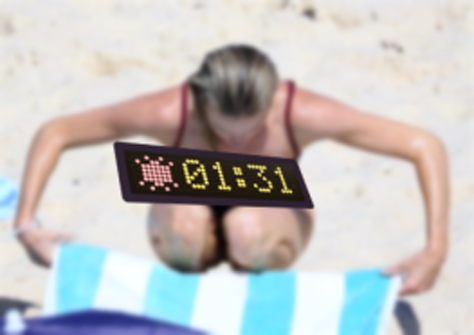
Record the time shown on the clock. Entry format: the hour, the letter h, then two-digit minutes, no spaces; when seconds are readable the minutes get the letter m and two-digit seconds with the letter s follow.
1h31
